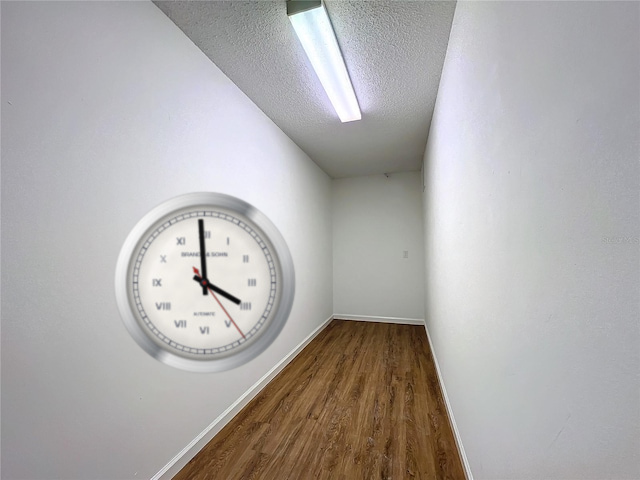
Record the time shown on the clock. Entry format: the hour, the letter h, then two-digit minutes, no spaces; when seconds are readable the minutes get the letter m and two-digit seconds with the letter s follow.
3h59m24s
